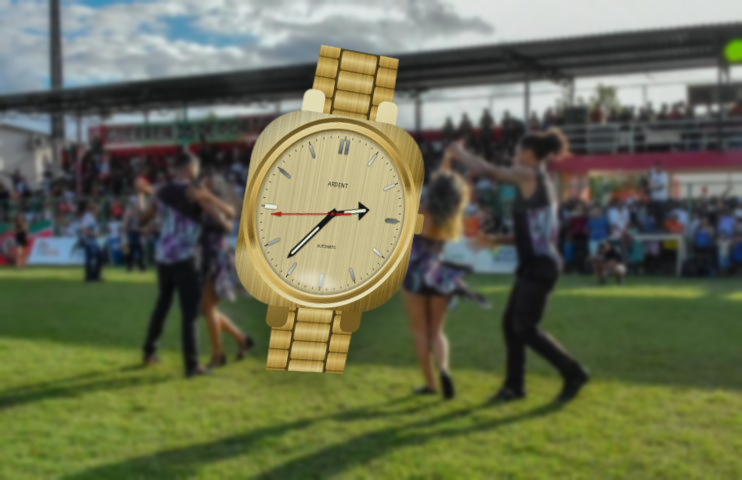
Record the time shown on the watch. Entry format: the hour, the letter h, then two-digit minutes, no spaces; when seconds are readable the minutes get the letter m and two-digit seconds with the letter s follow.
2h36m44s
